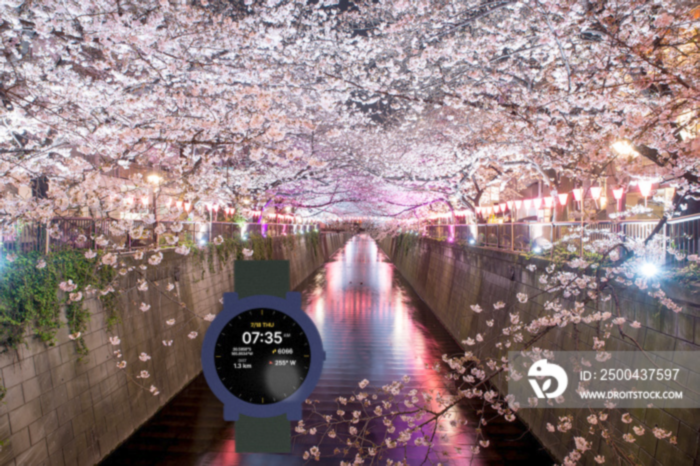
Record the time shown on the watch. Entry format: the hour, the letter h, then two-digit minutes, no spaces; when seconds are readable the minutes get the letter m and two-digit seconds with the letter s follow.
7h35
